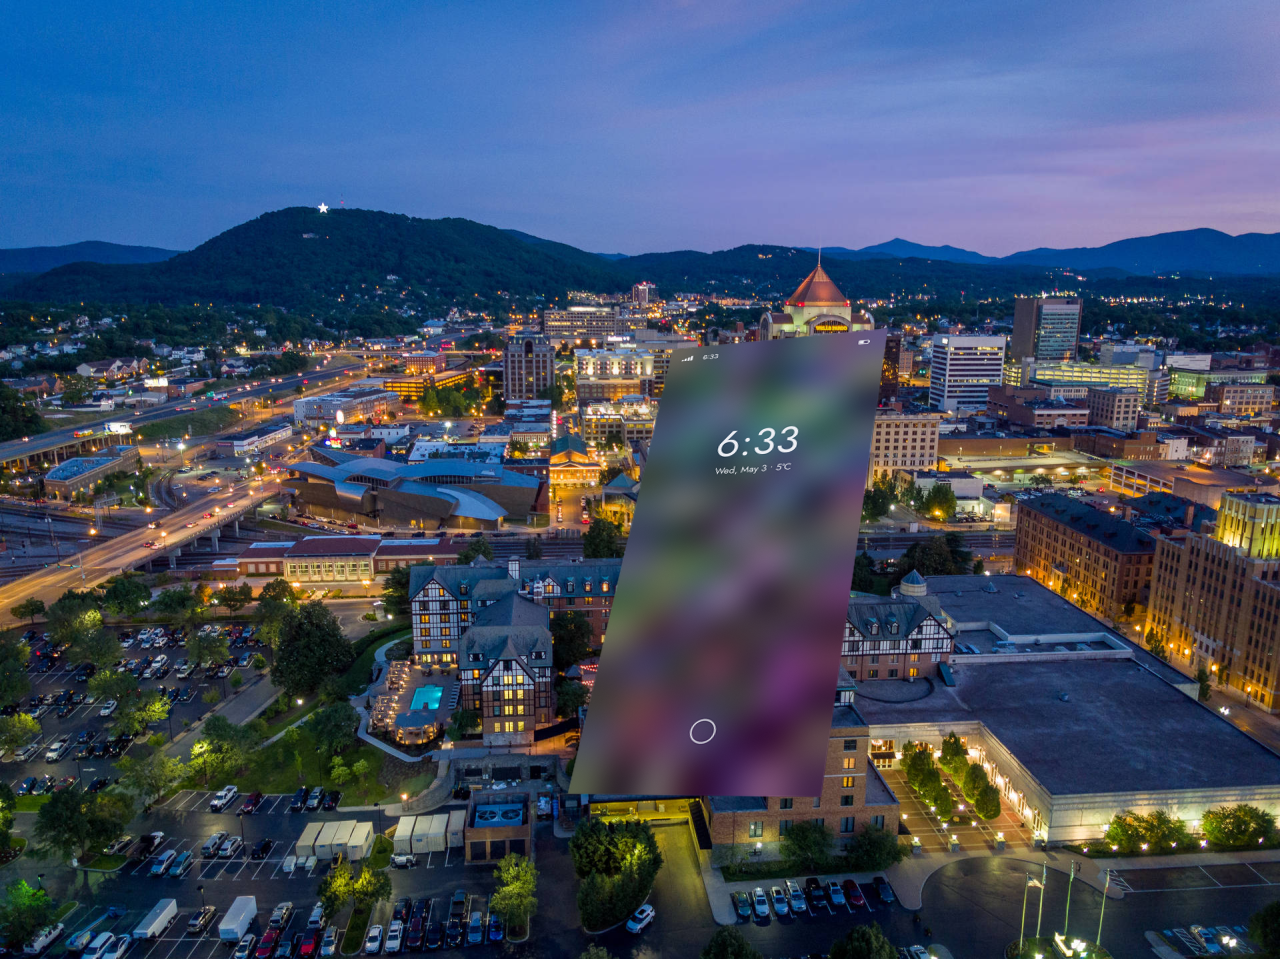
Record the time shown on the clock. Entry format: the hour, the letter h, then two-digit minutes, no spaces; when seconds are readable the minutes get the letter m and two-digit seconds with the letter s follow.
6h33
